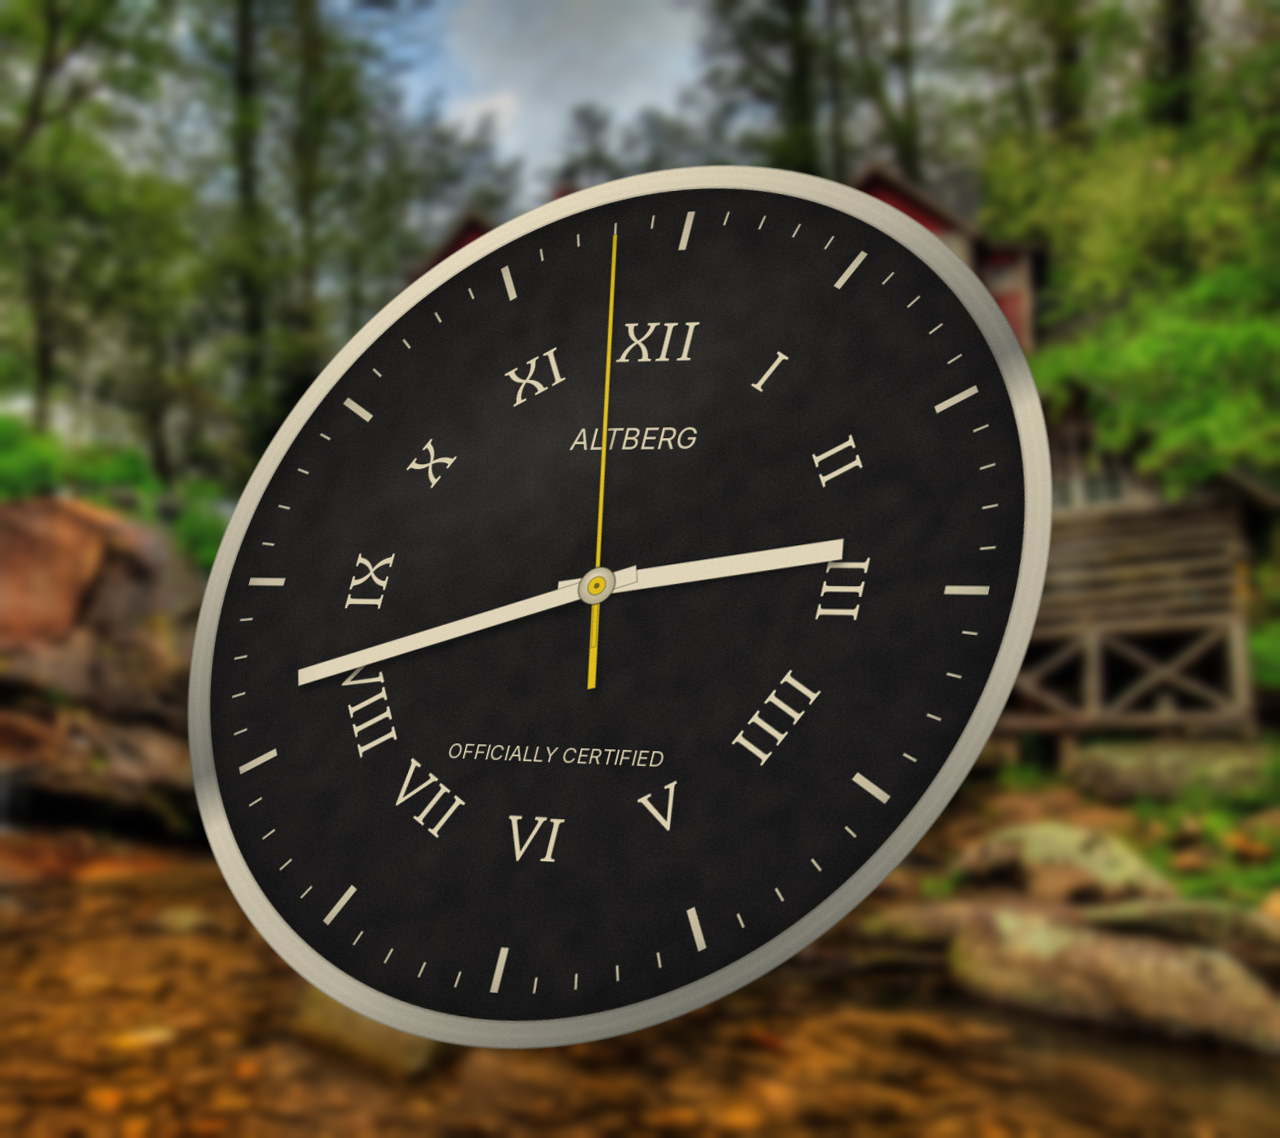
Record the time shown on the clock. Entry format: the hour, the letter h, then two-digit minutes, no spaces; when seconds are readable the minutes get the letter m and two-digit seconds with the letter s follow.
2h41m58s
